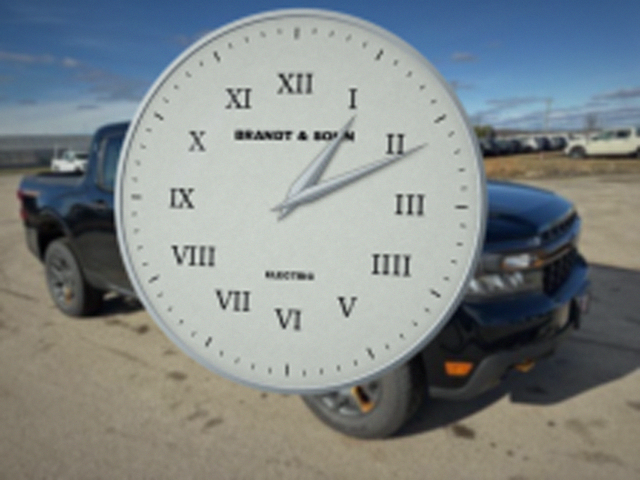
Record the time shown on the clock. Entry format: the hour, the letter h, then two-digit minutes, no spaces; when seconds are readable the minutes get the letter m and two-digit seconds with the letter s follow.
1h11
